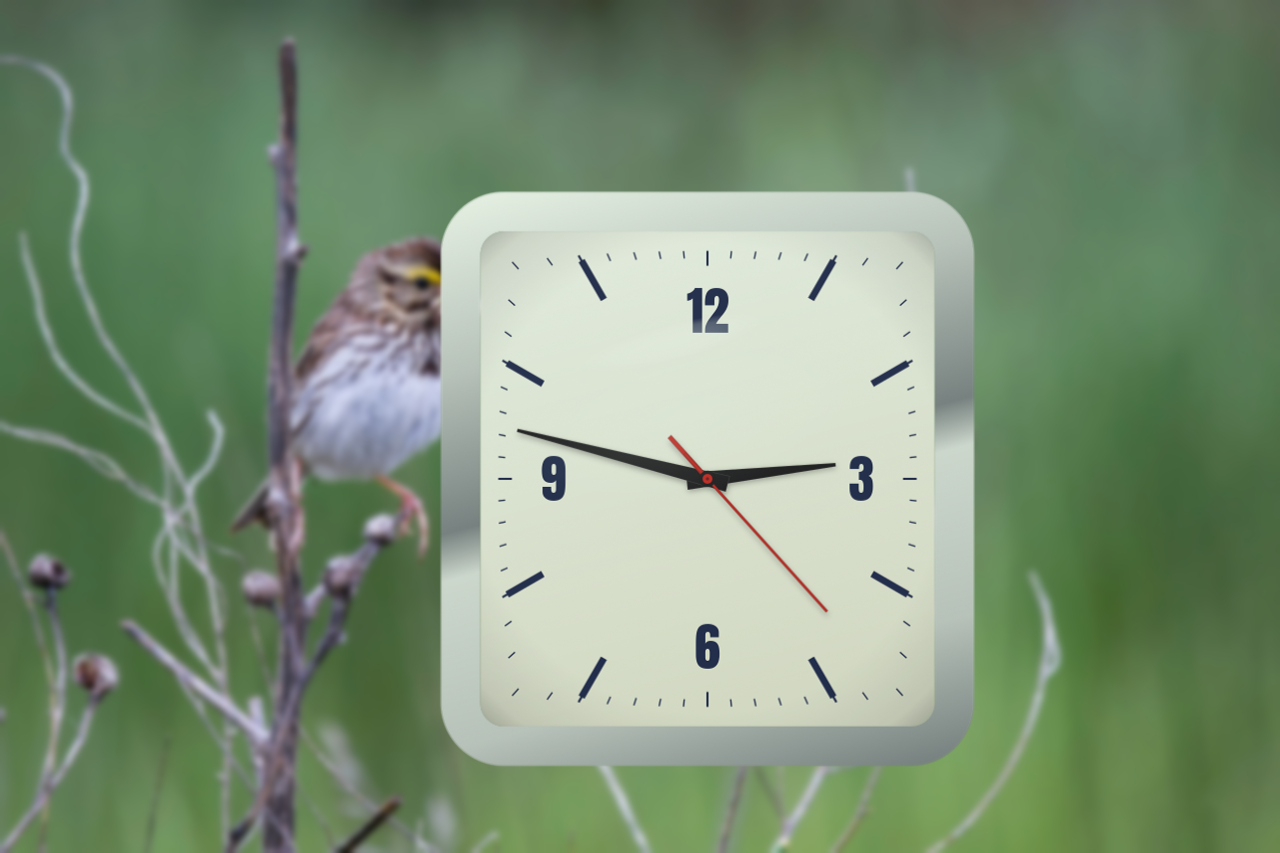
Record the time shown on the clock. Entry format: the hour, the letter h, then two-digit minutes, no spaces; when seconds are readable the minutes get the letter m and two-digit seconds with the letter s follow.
2h47m23s
